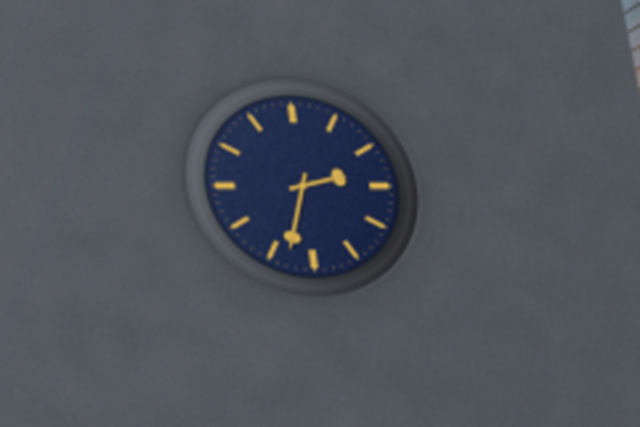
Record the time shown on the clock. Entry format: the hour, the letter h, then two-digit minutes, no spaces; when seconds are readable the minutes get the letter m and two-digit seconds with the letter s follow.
2h33
